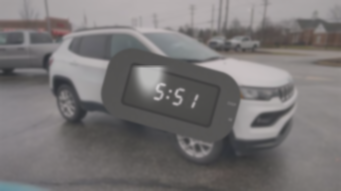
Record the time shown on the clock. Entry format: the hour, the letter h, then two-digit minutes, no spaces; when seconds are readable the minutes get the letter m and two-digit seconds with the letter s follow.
5h51
